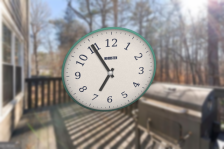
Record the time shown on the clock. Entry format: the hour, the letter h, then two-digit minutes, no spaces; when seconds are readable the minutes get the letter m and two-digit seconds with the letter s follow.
6h55
